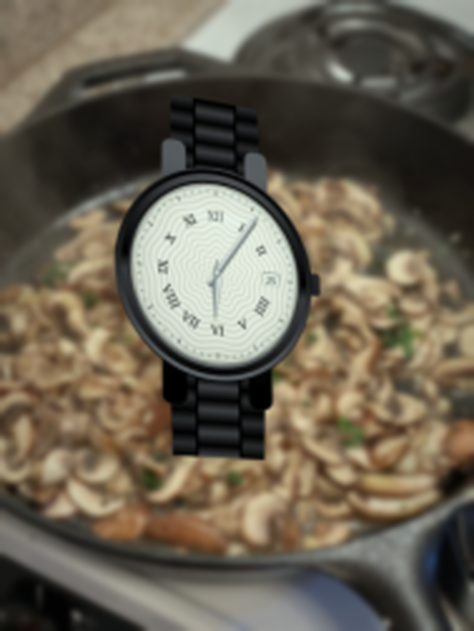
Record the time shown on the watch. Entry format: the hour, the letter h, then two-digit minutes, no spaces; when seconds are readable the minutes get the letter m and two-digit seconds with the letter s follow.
6h06
